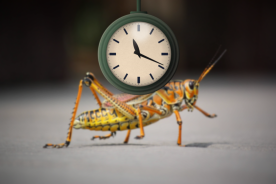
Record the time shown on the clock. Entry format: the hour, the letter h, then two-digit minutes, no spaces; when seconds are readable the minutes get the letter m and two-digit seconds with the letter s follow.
11h19
